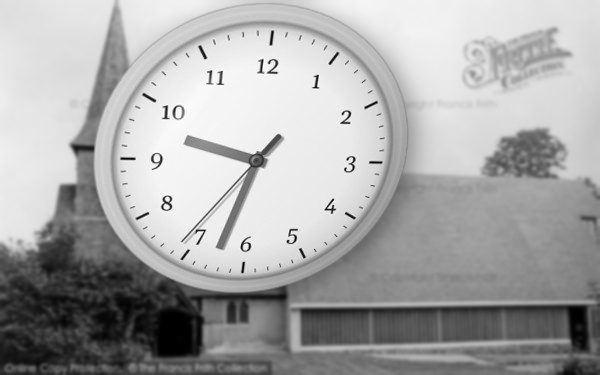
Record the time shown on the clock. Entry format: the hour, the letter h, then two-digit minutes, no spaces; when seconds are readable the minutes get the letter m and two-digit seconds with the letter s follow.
9h32m36s
